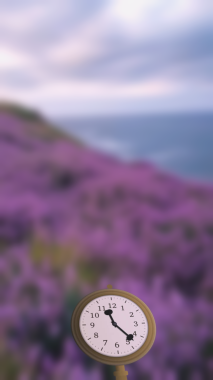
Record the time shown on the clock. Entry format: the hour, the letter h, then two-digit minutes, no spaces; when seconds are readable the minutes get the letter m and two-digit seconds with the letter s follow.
11h23
